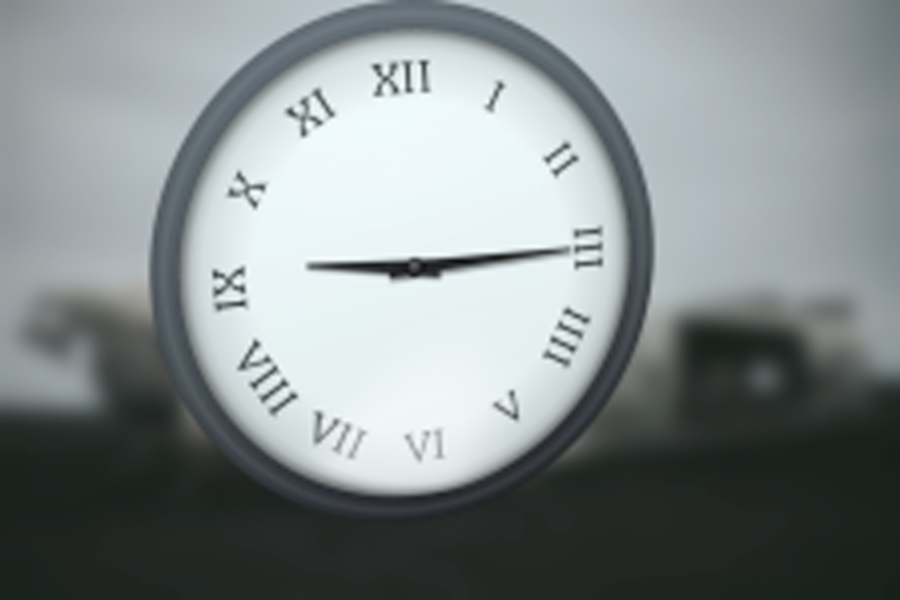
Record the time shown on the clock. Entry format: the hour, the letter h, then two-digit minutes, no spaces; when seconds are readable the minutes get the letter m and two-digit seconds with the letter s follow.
9h15
